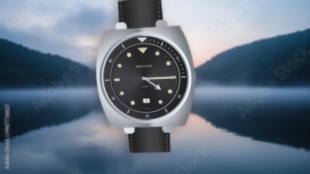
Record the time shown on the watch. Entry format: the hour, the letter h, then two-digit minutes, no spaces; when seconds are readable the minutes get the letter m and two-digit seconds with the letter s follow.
4h15
